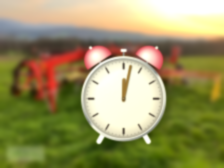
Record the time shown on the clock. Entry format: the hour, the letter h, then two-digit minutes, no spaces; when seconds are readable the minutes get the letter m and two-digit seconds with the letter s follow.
12h02
